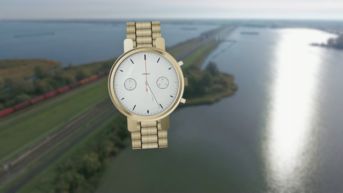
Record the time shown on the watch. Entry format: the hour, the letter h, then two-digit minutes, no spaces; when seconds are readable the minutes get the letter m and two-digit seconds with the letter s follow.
5h26
